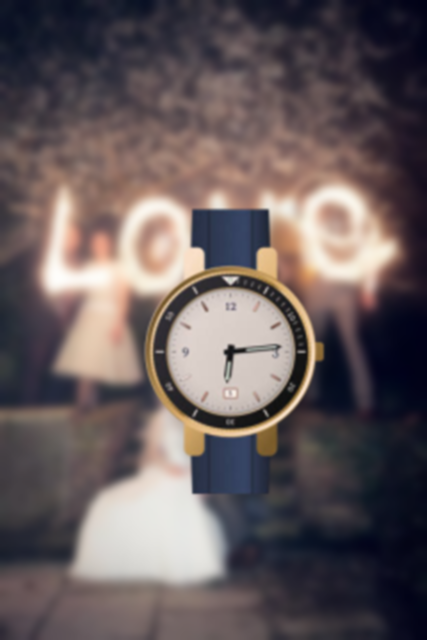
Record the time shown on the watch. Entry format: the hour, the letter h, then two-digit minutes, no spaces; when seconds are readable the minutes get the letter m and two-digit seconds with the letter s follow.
6h14
